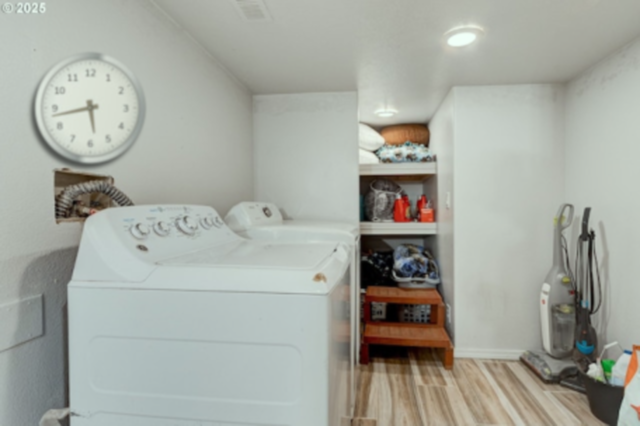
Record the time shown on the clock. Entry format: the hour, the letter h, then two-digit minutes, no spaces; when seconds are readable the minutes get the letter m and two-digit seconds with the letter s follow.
5h43
